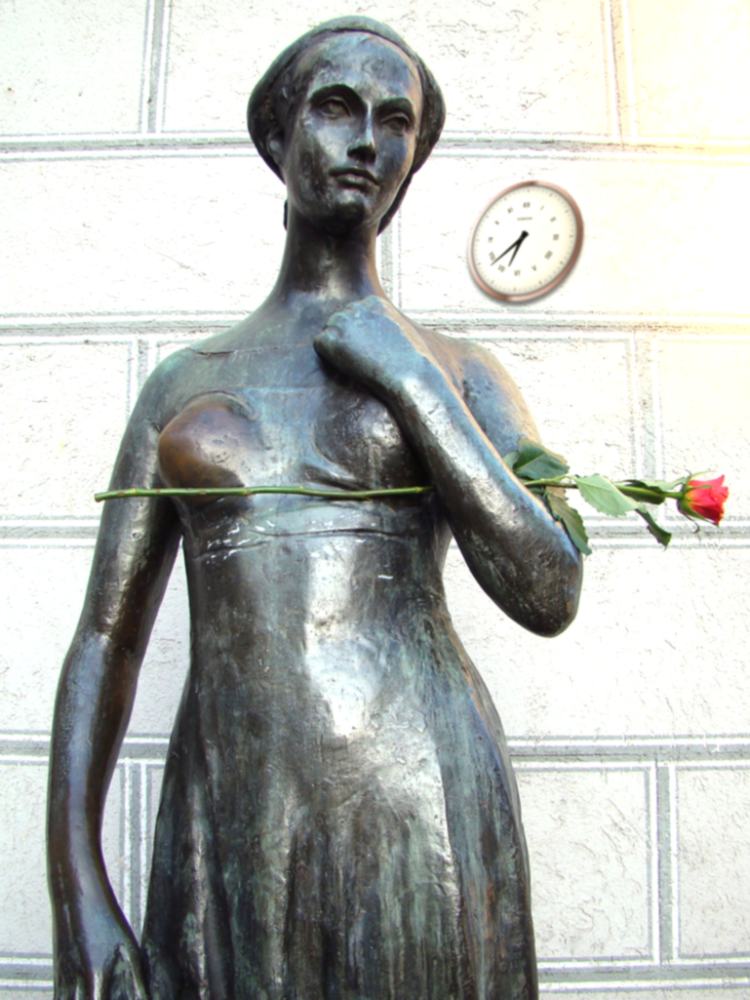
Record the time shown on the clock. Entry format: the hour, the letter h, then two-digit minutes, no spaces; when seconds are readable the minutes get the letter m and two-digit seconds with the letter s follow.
6h38
